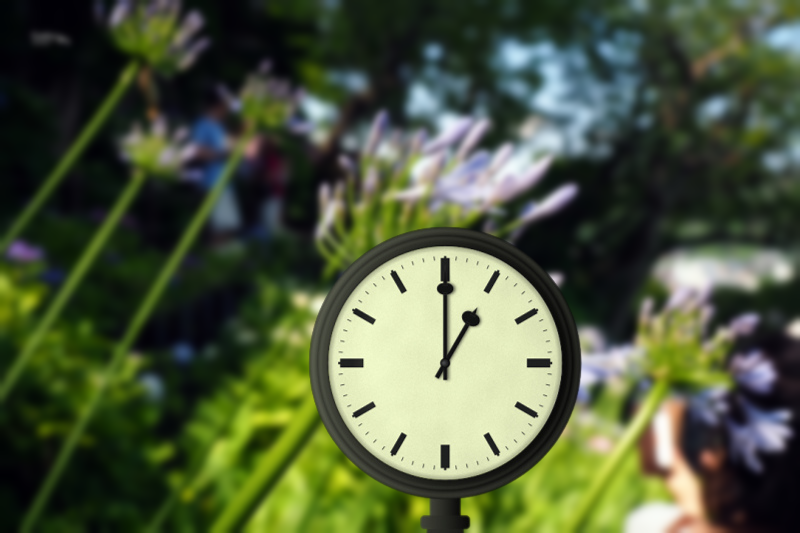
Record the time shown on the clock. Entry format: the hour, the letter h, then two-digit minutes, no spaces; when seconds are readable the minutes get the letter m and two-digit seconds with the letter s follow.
1h00
